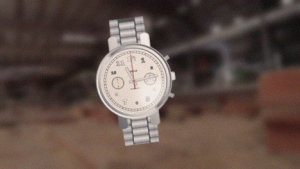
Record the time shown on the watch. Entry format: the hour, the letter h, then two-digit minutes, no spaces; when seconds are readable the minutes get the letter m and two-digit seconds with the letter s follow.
11h14
